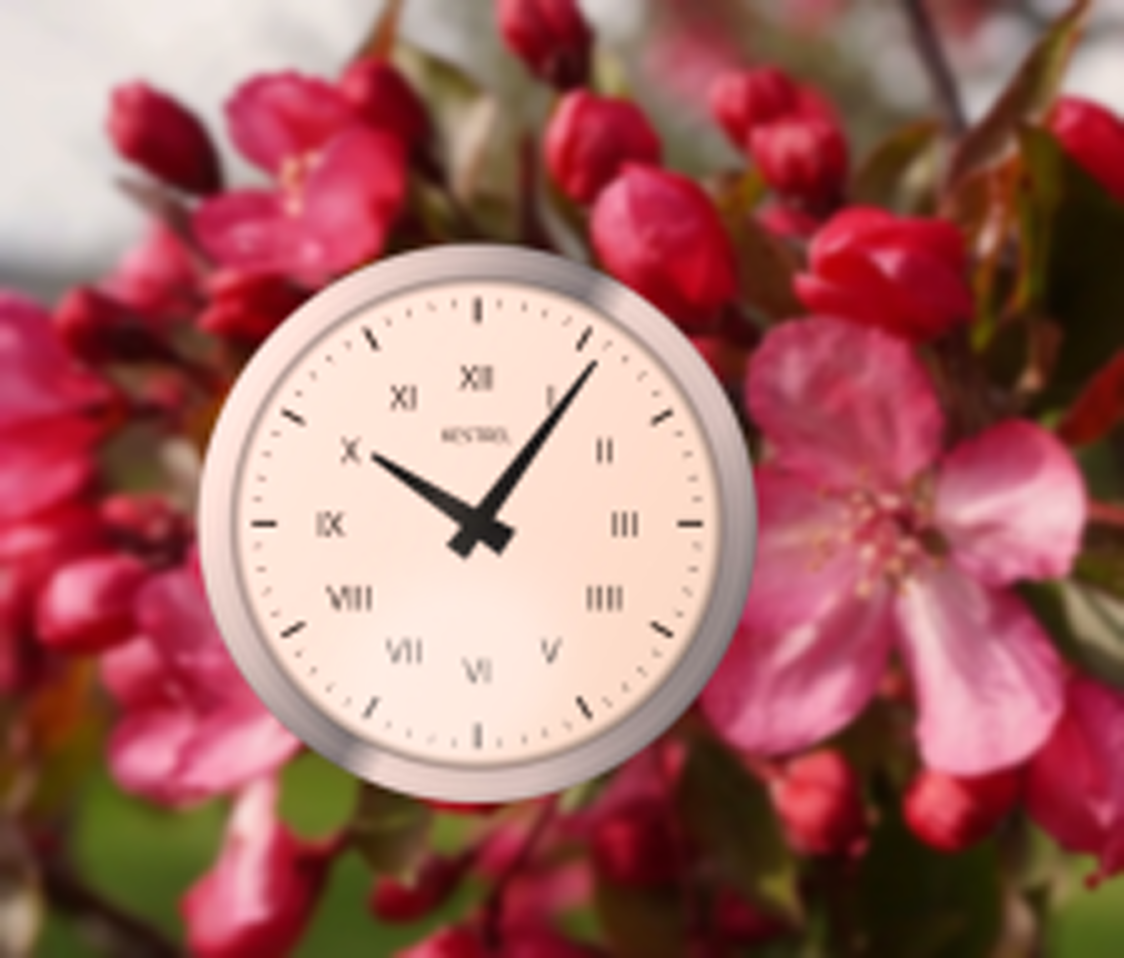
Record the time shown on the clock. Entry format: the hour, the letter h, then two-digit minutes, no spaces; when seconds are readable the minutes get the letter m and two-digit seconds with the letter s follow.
10h06
